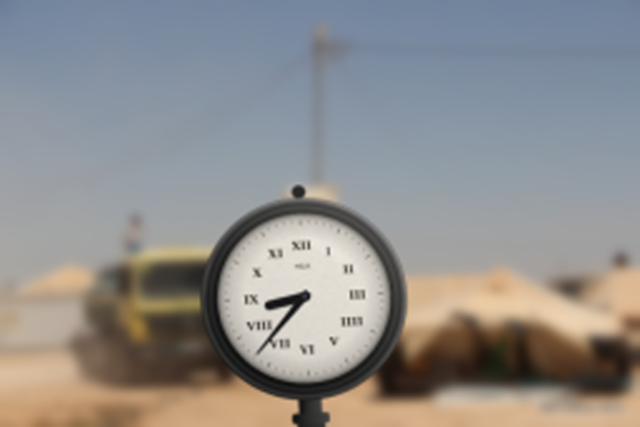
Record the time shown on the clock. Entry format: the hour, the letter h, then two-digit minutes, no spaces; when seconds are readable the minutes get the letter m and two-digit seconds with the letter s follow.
8h37
